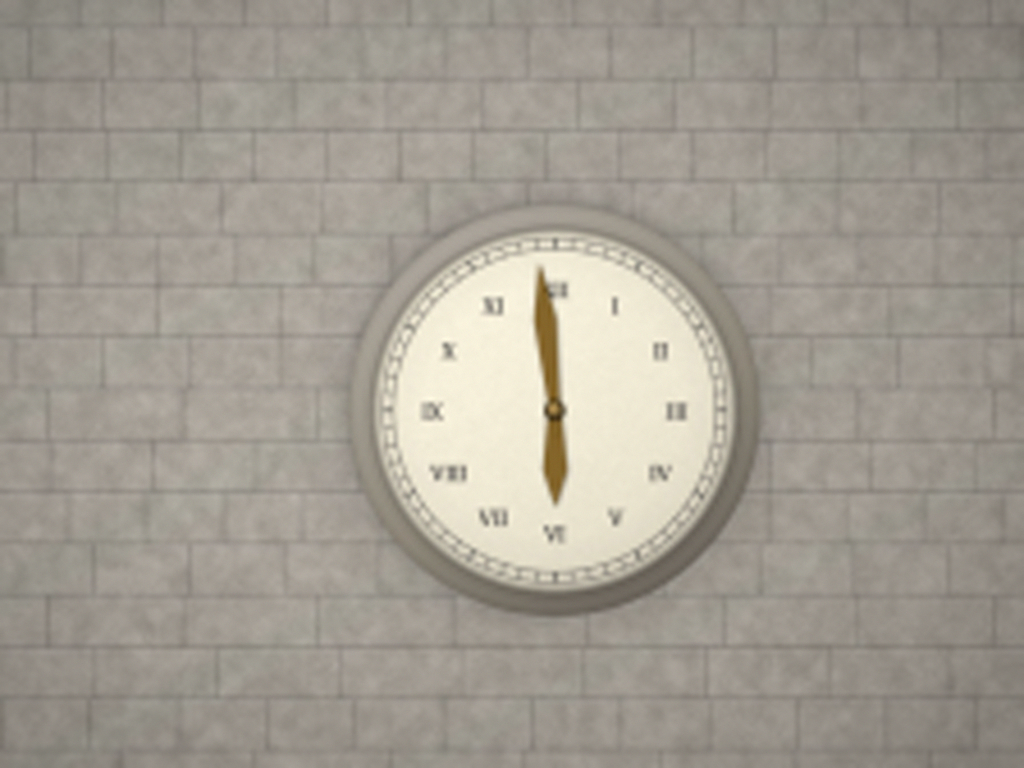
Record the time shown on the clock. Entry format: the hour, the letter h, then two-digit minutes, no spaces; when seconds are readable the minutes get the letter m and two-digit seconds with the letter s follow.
5h59
